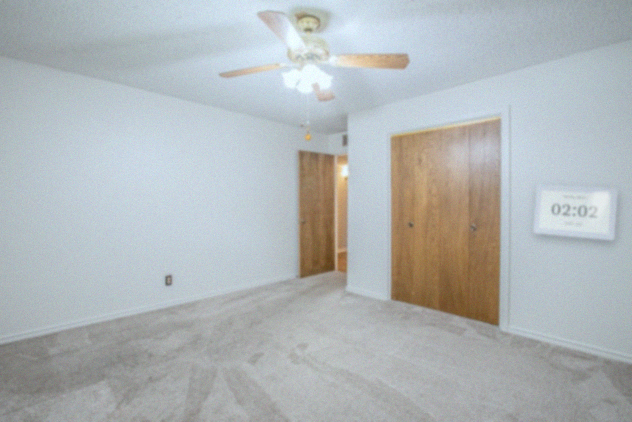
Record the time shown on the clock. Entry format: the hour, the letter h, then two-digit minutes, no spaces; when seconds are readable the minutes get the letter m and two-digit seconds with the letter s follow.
2h02
